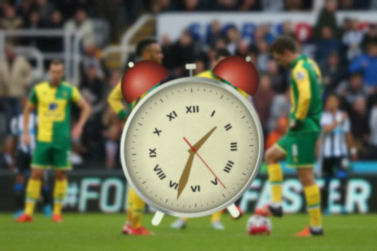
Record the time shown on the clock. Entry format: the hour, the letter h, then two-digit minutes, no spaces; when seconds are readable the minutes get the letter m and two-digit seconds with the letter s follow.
1h33m24s
